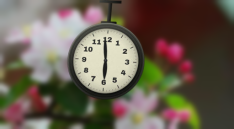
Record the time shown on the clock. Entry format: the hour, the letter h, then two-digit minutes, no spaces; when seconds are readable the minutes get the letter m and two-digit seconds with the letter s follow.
5h59
